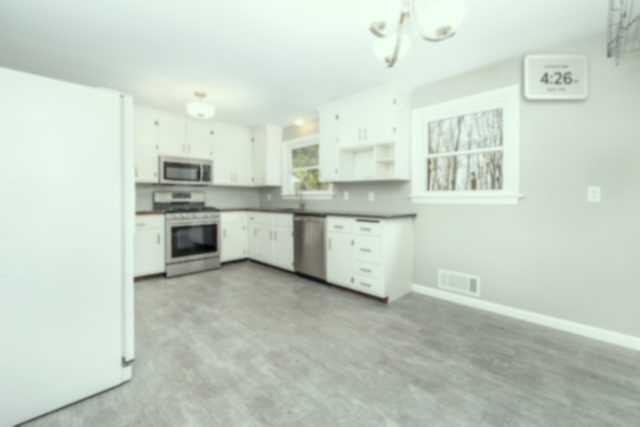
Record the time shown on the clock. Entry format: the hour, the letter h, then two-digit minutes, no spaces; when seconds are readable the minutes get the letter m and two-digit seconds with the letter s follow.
4h26
